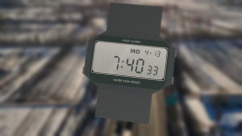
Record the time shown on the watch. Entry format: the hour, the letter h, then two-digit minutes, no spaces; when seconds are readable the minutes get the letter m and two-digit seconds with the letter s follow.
7h40m33s
